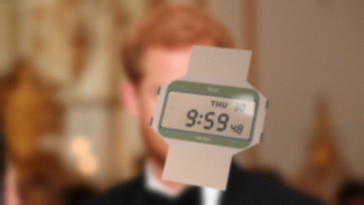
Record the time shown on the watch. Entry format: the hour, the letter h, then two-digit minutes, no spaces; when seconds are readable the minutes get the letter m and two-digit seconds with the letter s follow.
9h59
